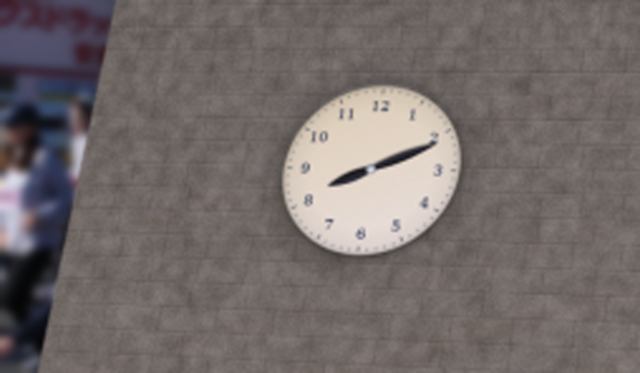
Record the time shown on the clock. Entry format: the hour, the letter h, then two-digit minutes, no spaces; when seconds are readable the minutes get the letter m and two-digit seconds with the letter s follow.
8h11
